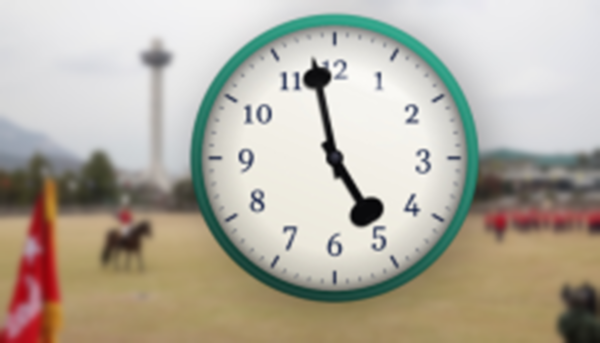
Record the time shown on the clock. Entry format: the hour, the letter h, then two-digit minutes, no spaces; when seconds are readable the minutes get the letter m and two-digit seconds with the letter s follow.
4h58
